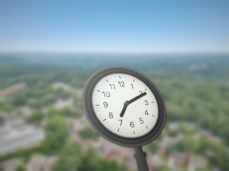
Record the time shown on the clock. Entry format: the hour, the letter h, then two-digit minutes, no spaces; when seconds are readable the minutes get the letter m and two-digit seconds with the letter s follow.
7h11
